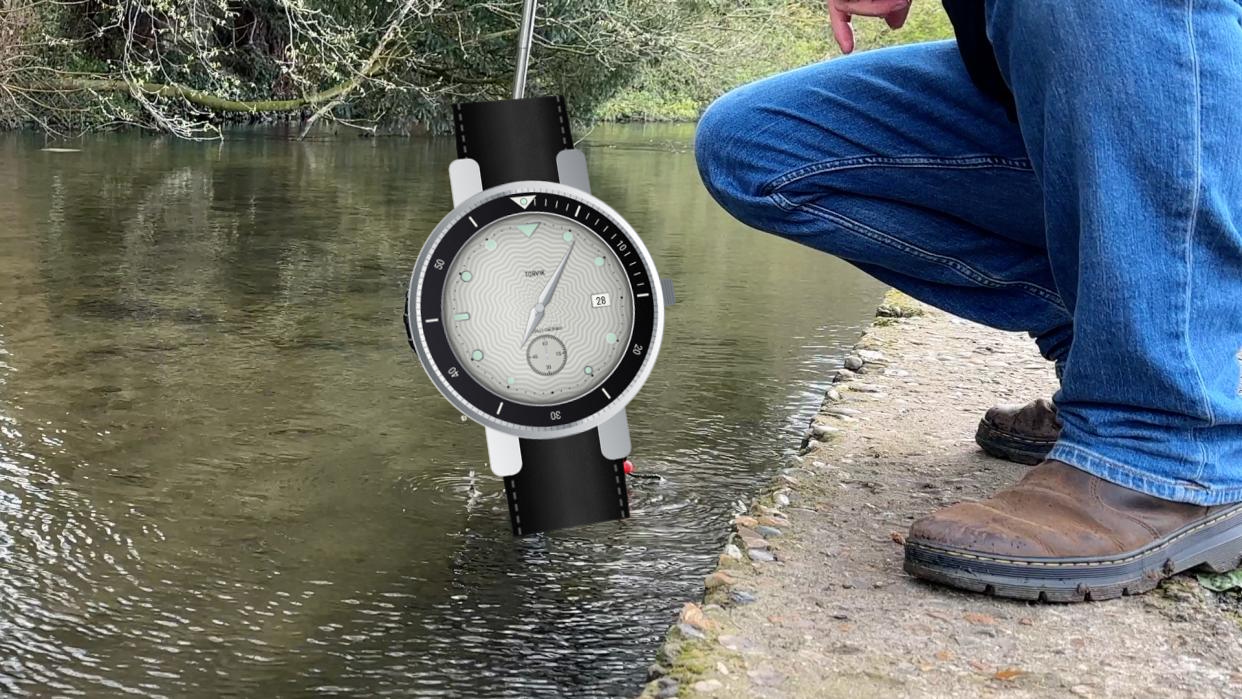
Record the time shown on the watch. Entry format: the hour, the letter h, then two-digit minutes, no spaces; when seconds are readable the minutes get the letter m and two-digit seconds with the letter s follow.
7h06
